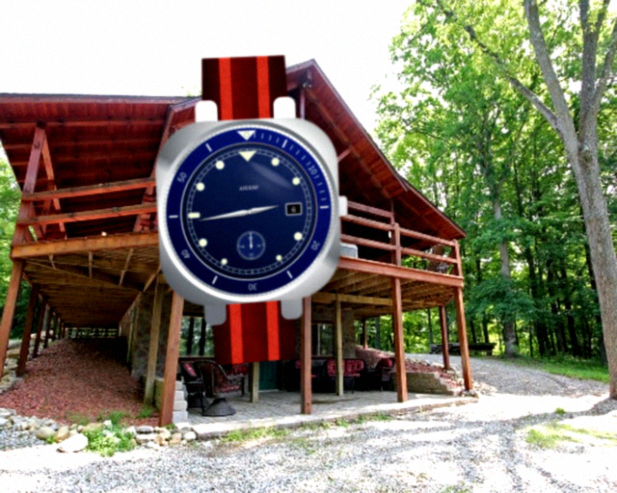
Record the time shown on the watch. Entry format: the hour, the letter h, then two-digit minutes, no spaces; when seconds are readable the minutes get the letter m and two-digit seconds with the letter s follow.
2h44
